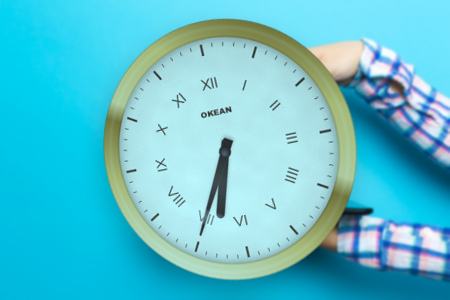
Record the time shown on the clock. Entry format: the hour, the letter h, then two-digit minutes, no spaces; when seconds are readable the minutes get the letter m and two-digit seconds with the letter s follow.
6h35
